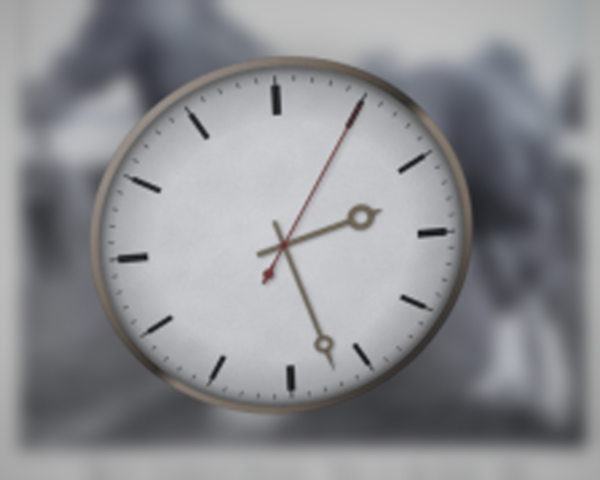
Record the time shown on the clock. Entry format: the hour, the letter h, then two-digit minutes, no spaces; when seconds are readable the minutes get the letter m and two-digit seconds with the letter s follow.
2h27m05s
